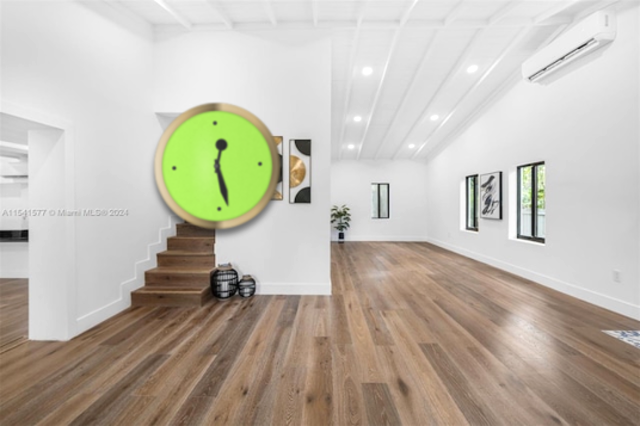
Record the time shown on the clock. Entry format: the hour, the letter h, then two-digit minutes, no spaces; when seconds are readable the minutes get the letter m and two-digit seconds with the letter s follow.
12h28
